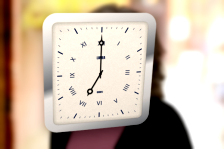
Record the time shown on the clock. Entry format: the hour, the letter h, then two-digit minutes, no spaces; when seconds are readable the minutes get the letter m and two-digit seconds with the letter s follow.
7h00
